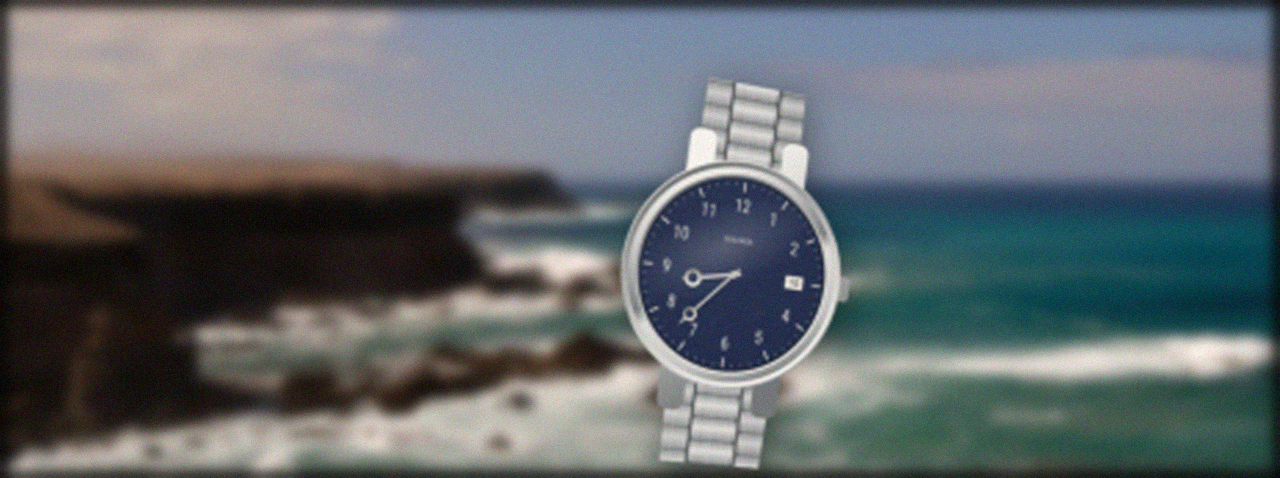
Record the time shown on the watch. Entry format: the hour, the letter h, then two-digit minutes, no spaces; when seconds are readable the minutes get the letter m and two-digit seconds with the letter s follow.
8h37
